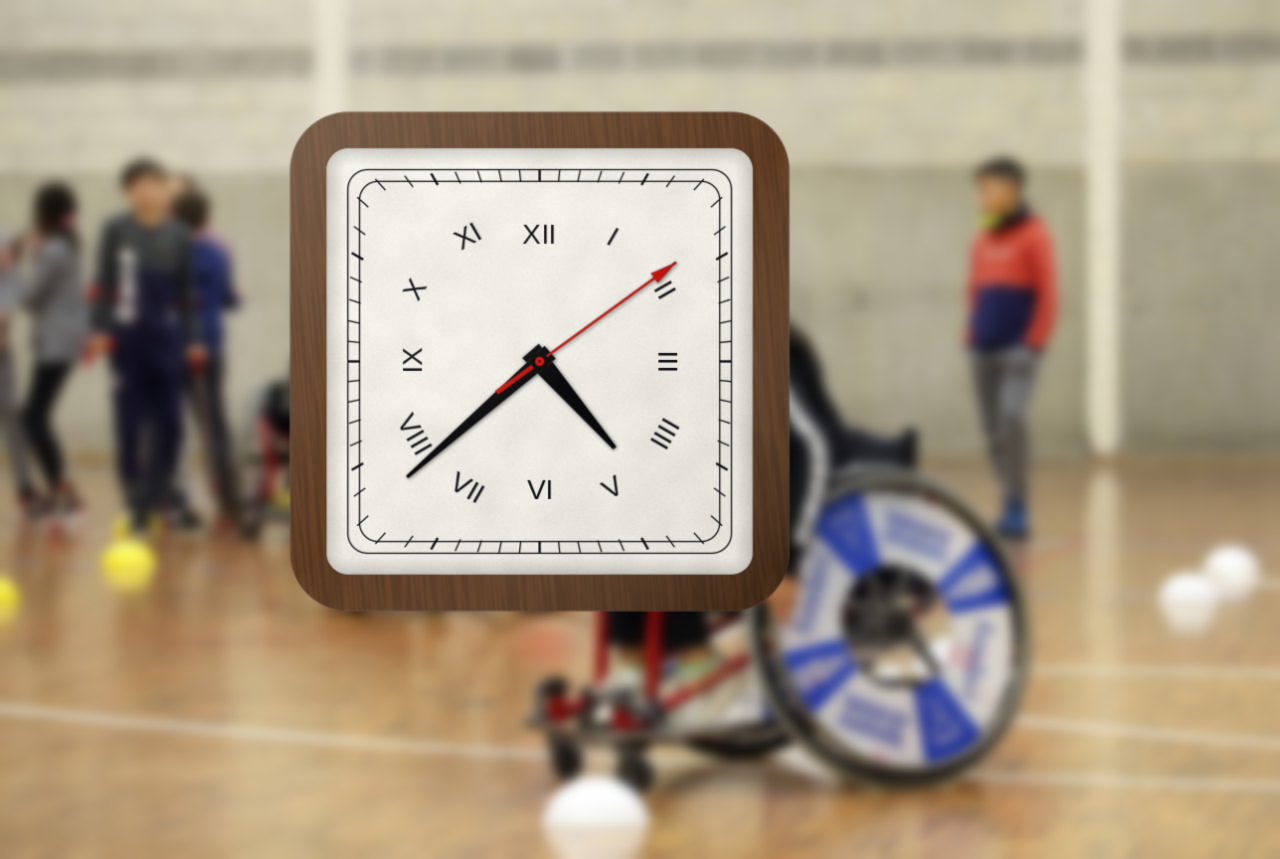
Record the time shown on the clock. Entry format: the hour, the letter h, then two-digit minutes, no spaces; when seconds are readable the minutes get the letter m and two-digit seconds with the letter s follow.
4h38m09s
